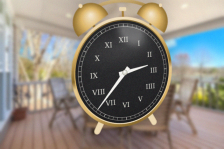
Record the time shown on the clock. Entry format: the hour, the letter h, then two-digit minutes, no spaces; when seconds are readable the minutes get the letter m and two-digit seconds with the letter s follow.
2h37
